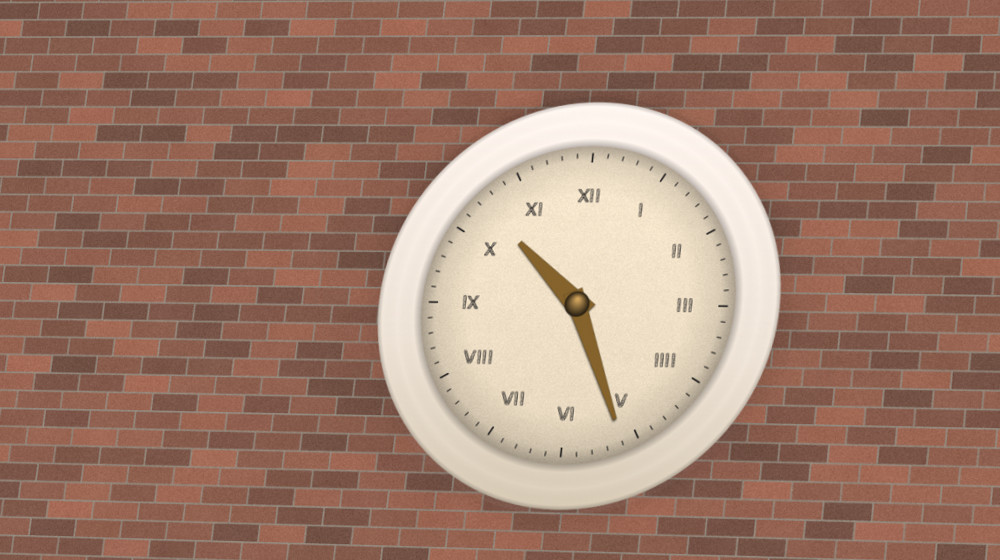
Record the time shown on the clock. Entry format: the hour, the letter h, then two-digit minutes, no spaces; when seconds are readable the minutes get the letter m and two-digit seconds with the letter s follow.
10h26
